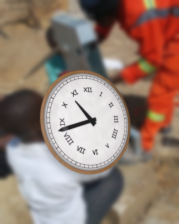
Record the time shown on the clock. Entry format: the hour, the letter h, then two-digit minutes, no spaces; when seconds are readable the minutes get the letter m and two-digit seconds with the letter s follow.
10h43
